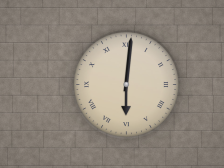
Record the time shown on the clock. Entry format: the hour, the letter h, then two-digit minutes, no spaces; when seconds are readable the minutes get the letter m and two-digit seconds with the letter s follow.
6h01
